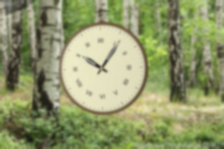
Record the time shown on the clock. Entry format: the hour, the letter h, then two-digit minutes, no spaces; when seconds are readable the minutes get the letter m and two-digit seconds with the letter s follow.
10h06
